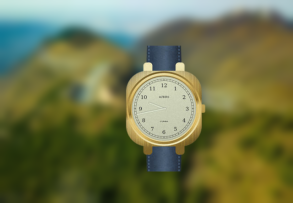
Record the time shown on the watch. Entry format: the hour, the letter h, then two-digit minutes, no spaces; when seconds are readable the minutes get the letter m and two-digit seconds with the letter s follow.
9h43
